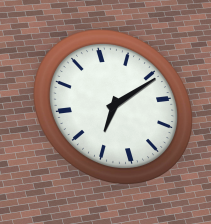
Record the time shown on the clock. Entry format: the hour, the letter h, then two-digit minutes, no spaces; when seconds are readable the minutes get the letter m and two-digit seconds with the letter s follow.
7h11
